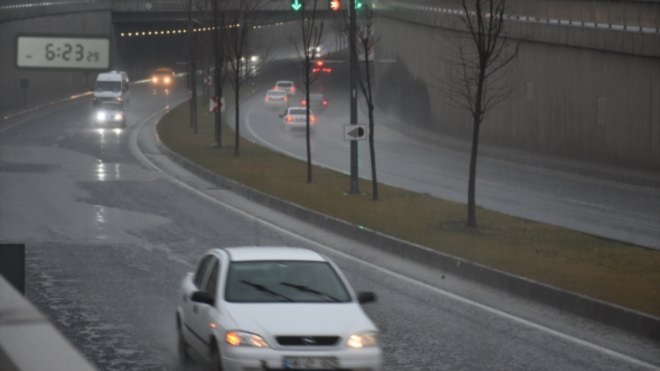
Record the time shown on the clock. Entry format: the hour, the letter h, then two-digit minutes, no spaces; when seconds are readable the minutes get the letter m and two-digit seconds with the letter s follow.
6h23
